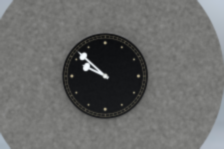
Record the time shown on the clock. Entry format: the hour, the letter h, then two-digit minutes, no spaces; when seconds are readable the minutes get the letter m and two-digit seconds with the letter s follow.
9h52
